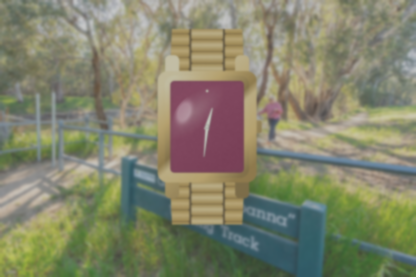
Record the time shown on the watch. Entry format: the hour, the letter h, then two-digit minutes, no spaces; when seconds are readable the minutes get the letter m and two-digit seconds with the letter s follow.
12h31
